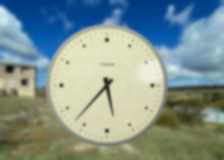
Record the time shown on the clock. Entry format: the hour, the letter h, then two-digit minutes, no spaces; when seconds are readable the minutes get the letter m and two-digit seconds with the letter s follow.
5h37
